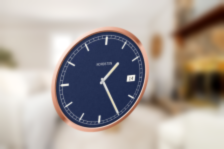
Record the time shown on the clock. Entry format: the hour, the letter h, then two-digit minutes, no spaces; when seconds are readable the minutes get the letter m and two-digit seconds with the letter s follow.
1h25
